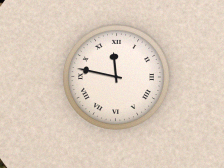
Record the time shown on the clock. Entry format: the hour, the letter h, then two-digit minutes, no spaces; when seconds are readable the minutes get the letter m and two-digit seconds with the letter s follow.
11h47
